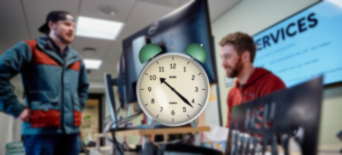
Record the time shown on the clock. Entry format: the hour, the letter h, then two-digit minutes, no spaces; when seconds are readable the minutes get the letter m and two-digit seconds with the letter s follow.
10h22
